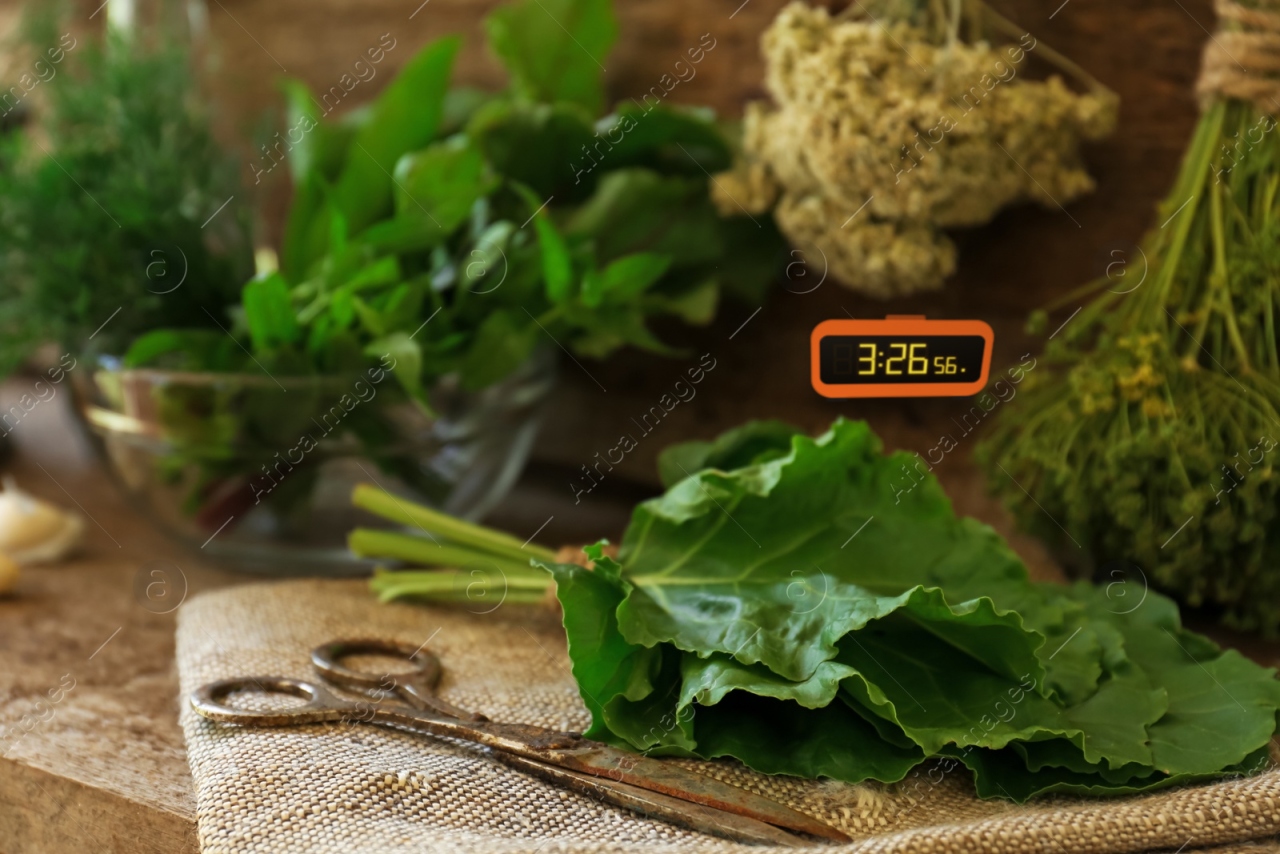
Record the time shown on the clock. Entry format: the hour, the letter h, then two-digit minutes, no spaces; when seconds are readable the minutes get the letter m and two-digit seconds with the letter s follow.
3h26m56s
